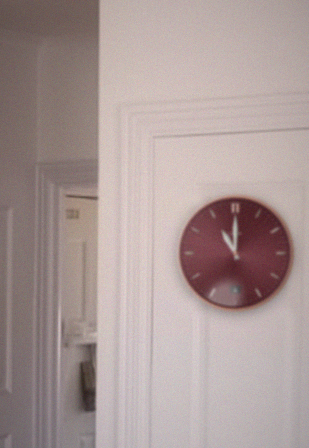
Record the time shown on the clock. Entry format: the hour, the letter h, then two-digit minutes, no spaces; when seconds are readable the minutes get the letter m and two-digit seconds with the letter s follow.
11h00
